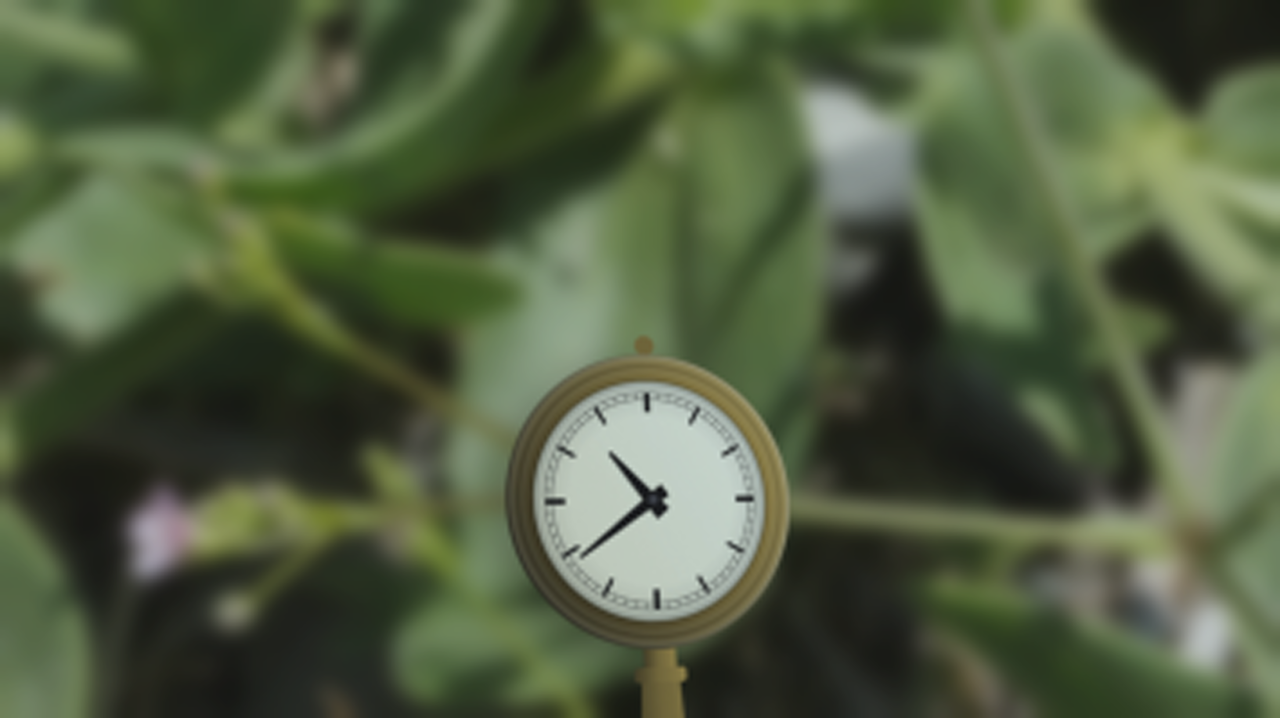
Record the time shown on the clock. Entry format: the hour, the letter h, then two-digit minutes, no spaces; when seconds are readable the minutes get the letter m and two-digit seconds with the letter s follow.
10h39
